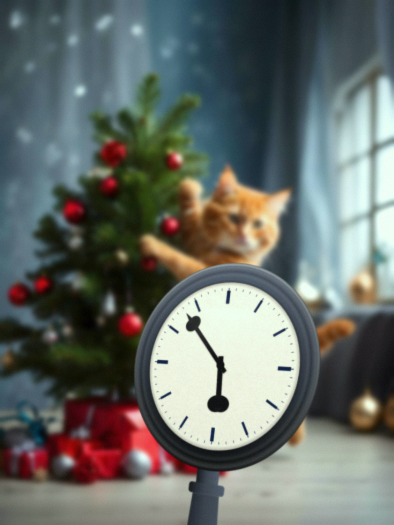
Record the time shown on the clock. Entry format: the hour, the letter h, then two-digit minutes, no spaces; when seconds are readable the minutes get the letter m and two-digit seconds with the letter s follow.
5h53
